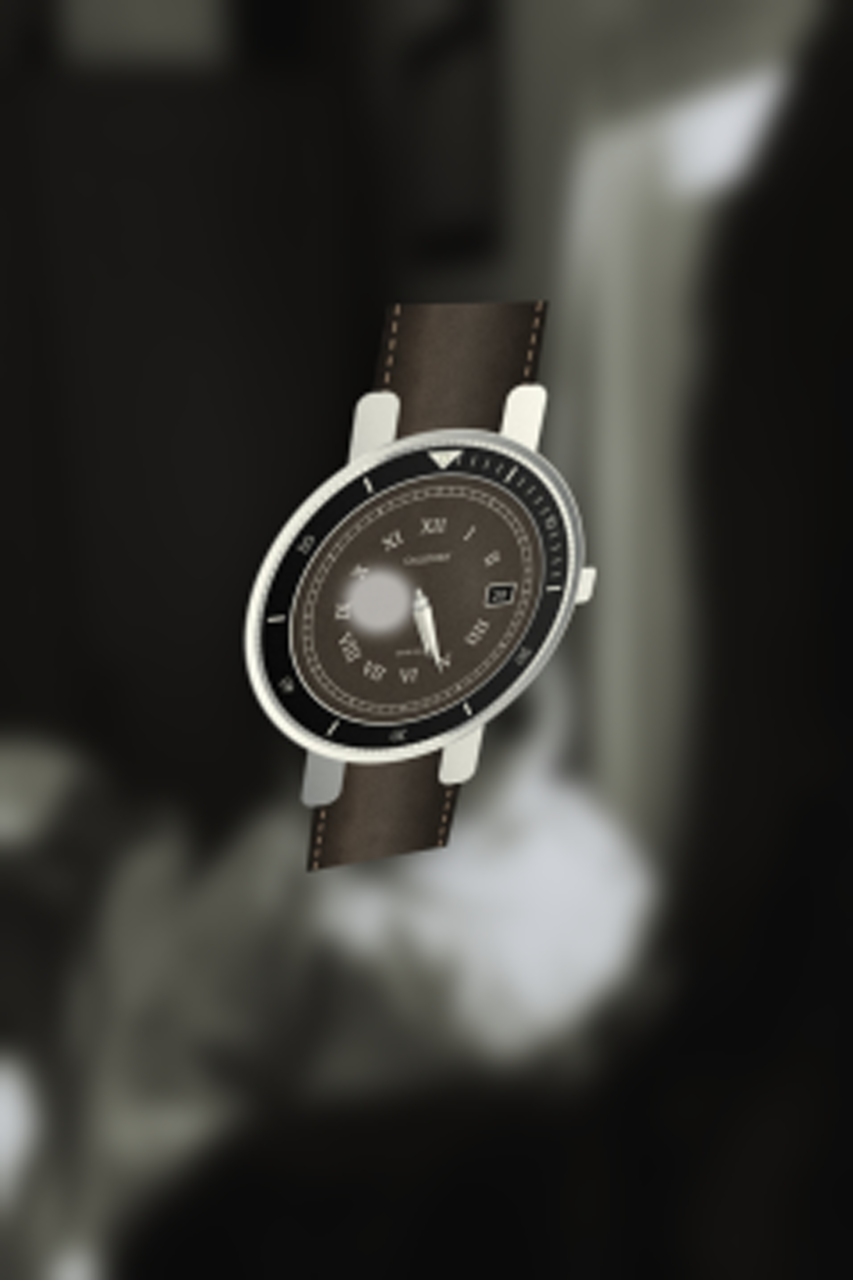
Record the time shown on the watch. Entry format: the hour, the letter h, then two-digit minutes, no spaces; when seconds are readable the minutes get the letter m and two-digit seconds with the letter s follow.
5h26
